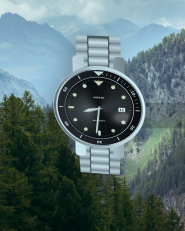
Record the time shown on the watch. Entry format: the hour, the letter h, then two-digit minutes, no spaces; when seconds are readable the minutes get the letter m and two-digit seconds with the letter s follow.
8h31
